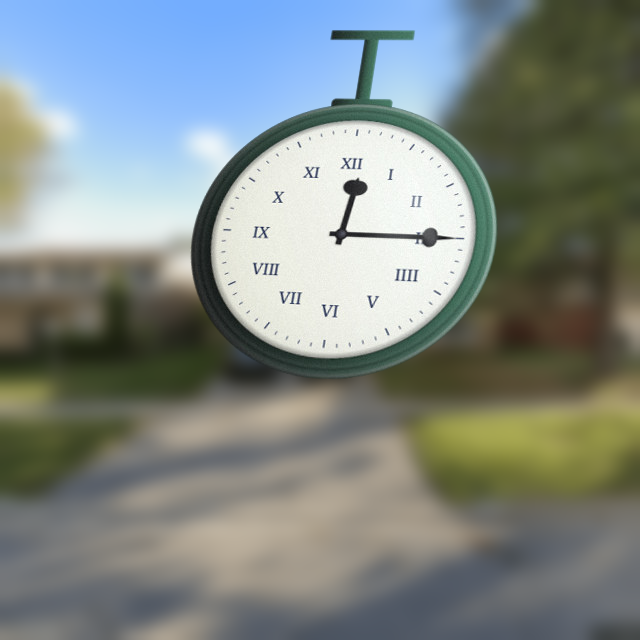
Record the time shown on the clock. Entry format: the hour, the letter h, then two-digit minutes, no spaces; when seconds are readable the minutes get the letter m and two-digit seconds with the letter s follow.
12h15
